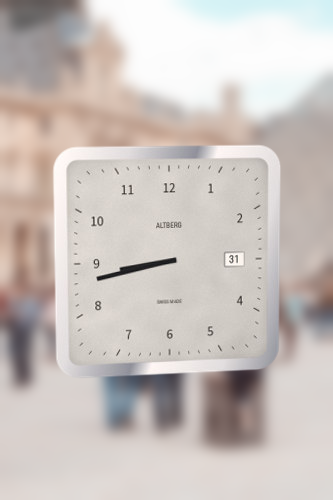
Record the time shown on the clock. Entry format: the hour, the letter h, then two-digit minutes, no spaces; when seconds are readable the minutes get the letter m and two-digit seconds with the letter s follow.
8h43
